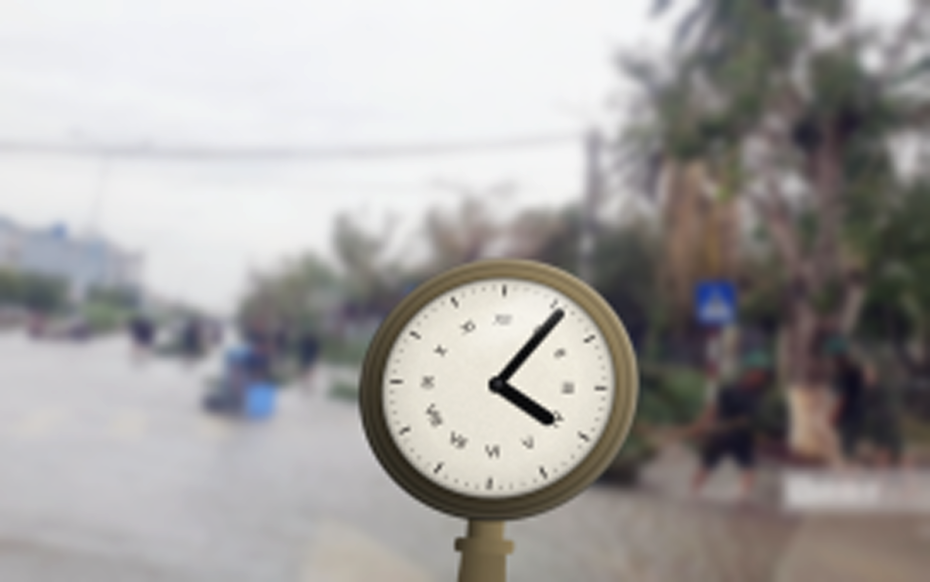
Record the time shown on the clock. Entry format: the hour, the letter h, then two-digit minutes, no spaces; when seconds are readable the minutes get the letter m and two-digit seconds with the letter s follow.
4h06
